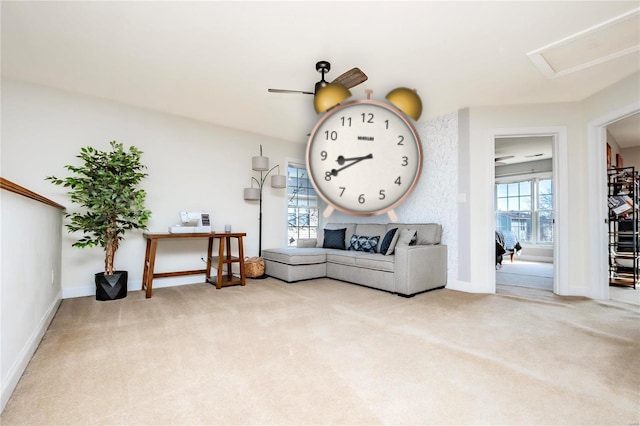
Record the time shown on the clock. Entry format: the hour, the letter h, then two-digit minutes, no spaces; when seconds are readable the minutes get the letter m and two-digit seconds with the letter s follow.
8h40
